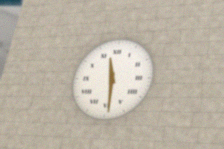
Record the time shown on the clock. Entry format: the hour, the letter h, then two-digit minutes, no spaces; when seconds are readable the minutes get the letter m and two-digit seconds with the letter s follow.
11h29
